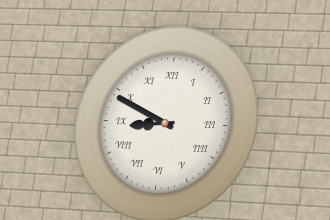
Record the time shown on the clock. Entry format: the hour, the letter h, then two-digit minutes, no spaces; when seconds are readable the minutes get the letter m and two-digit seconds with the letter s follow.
8h49
